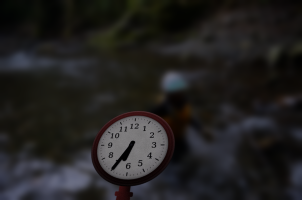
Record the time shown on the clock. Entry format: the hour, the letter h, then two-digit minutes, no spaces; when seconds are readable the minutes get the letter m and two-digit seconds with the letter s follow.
6h35
